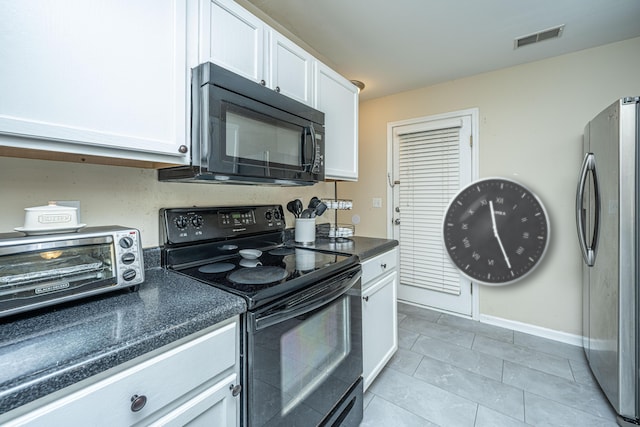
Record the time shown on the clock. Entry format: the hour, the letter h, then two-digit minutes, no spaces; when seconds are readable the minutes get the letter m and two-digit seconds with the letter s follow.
11h25
